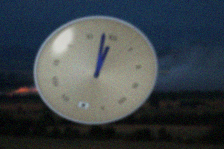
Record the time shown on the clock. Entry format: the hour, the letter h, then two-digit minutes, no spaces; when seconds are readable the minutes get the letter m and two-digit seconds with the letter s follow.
11h58
